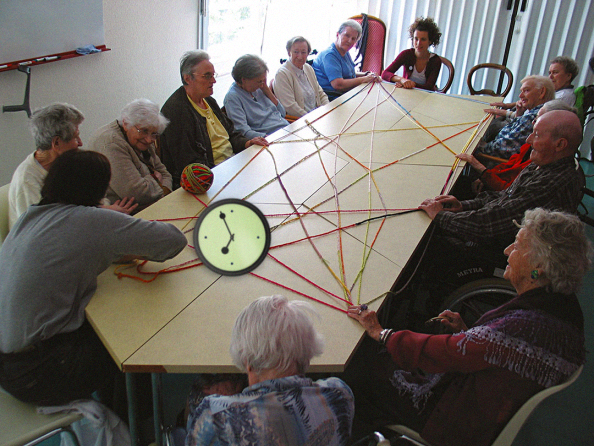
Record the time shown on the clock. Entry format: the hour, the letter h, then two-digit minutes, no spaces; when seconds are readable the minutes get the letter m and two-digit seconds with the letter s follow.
6h56
